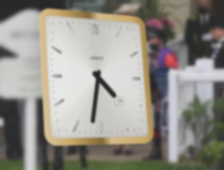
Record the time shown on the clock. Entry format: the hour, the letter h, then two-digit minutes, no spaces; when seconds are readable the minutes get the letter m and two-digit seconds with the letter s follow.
4h32
